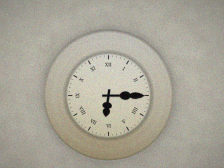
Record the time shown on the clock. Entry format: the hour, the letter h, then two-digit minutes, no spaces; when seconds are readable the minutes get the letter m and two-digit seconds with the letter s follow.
6h15
